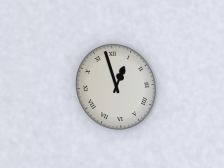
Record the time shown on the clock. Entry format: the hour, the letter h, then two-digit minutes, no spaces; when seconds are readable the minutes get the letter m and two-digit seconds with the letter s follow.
12h58
